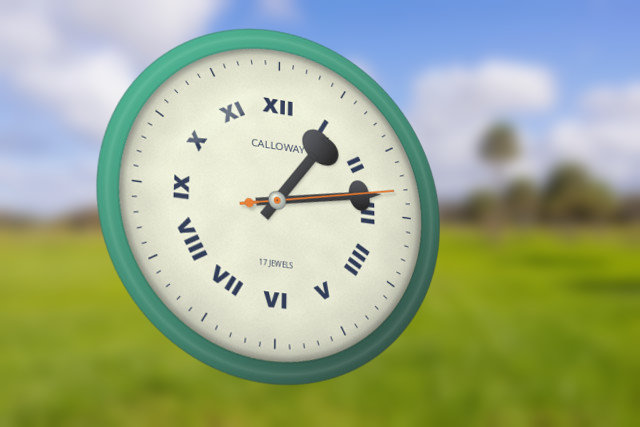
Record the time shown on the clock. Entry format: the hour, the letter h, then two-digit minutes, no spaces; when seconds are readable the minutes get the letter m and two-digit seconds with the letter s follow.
1h13m13s
